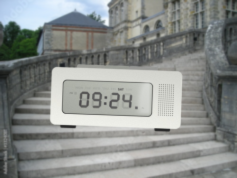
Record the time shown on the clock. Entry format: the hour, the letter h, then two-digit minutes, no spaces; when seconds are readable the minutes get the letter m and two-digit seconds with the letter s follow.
9h24
